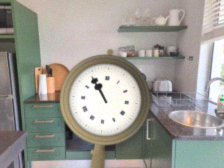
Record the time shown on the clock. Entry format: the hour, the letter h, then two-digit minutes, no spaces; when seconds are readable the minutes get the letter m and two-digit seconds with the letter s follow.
10h54
